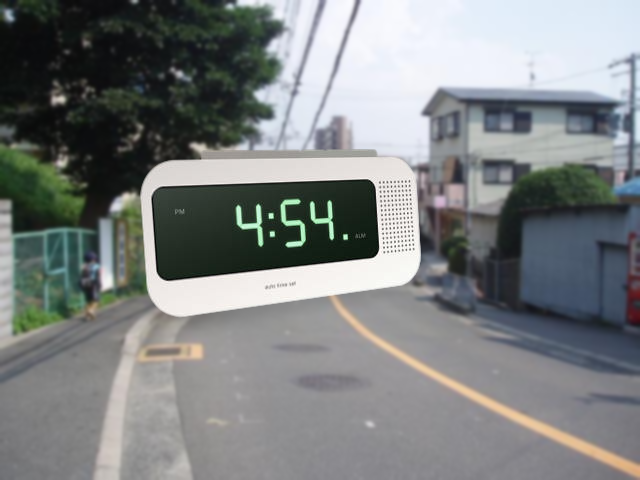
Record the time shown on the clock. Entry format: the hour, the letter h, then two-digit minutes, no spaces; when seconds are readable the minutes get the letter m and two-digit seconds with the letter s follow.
4h54
